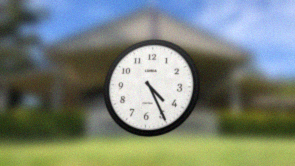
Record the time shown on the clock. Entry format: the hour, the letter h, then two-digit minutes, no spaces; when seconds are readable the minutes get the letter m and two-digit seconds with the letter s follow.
4h25
